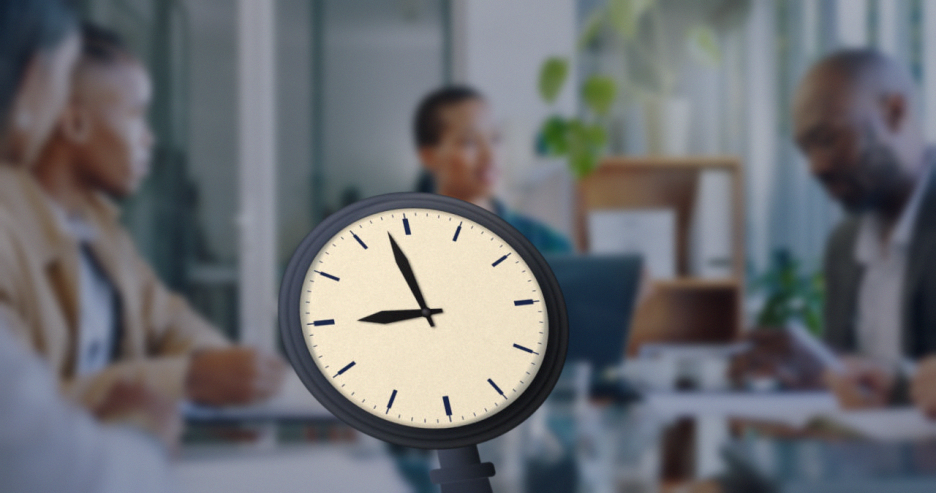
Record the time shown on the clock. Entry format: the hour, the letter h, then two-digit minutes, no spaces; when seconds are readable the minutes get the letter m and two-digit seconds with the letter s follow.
8h58
